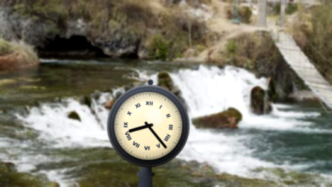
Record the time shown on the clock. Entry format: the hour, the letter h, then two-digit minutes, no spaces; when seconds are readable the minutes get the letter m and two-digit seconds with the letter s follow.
8h23
